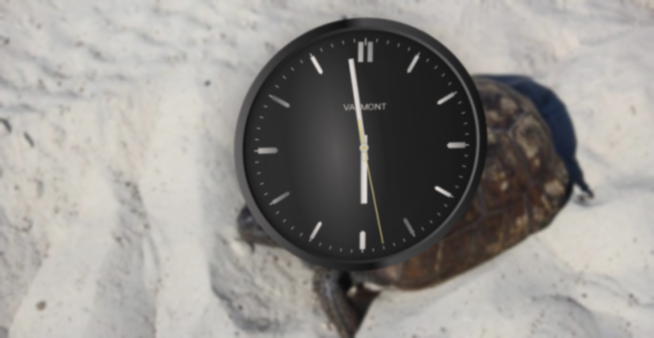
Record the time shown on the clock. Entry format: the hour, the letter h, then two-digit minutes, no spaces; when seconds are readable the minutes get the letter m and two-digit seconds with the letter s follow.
5h58m28s
